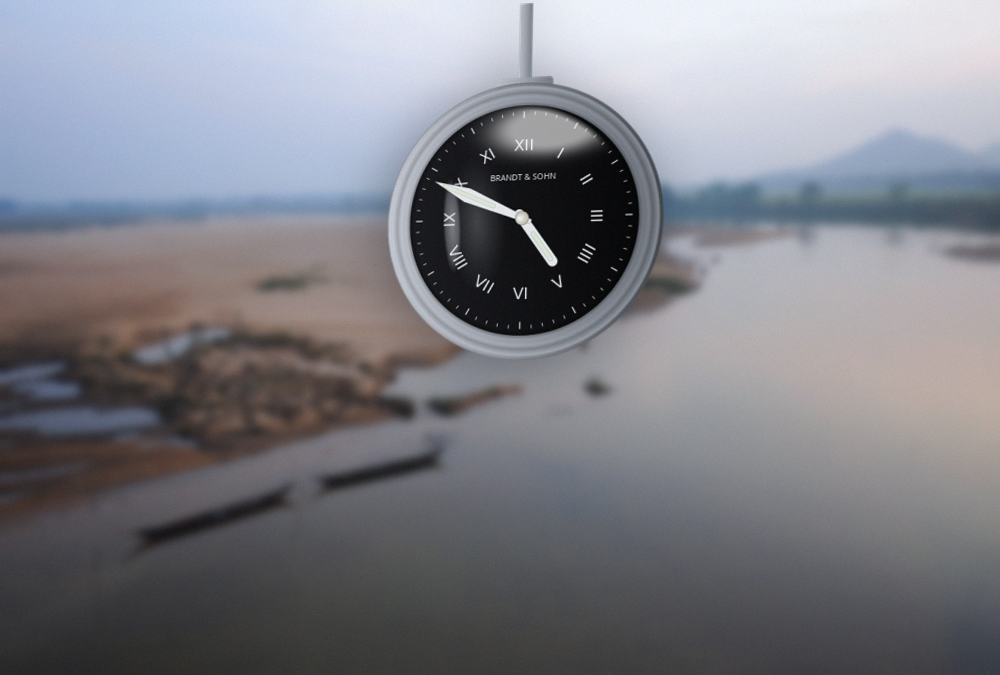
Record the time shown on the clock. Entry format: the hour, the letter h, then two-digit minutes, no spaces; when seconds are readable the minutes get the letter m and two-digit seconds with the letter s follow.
4h49
